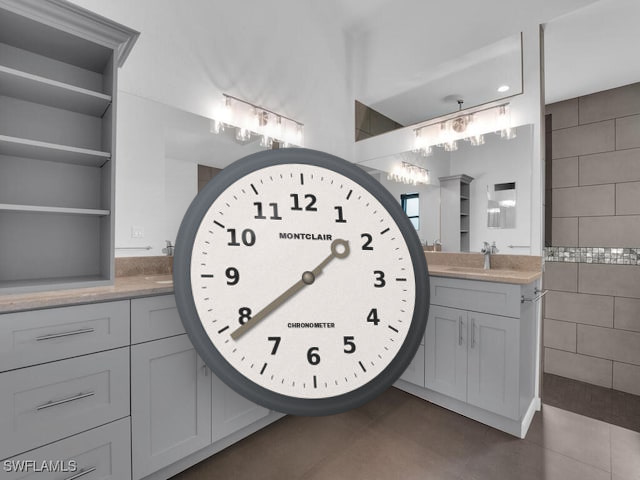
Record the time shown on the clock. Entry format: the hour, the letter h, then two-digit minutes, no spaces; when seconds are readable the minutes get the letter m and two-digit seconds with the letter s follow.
1h39
